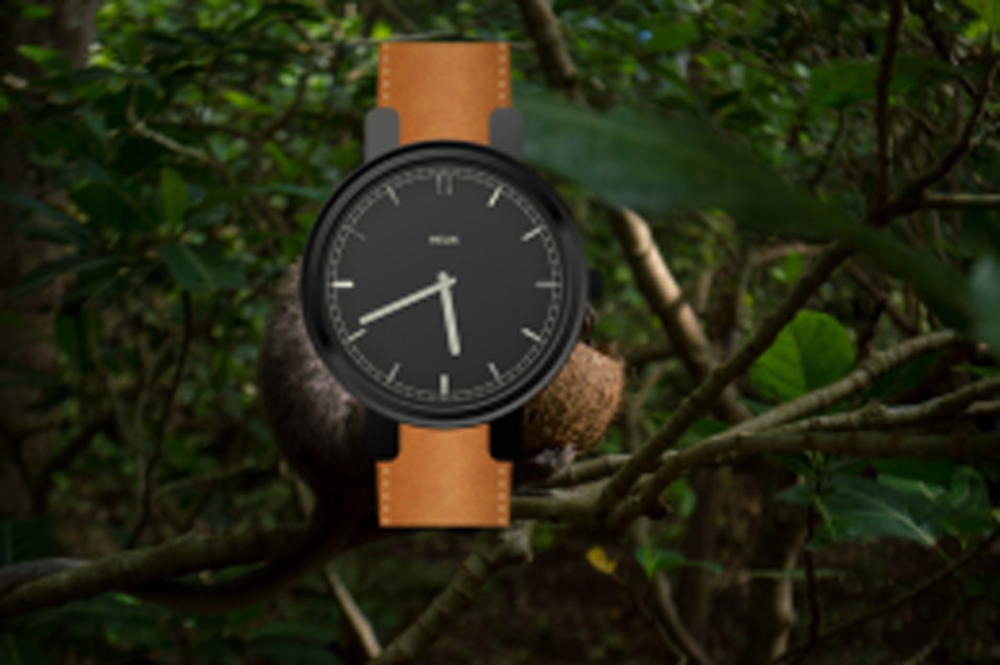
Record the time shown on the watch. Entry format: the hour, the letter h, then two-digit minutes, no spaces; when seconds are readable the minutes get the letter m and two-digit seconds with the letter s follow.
5h41
